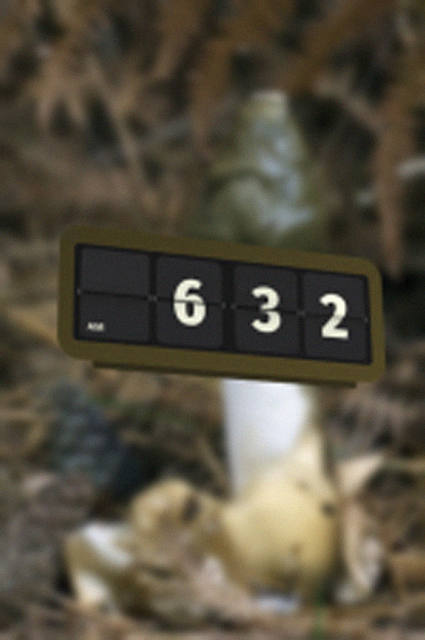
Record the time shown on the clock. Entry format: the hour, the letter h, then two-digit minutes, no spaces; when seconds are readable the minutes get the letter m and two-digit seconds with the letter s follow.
6h32
